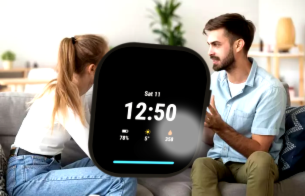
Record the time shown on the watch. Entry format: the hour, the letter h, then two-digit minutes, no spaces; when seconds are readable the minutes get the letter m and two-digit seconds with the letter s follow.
12h50
